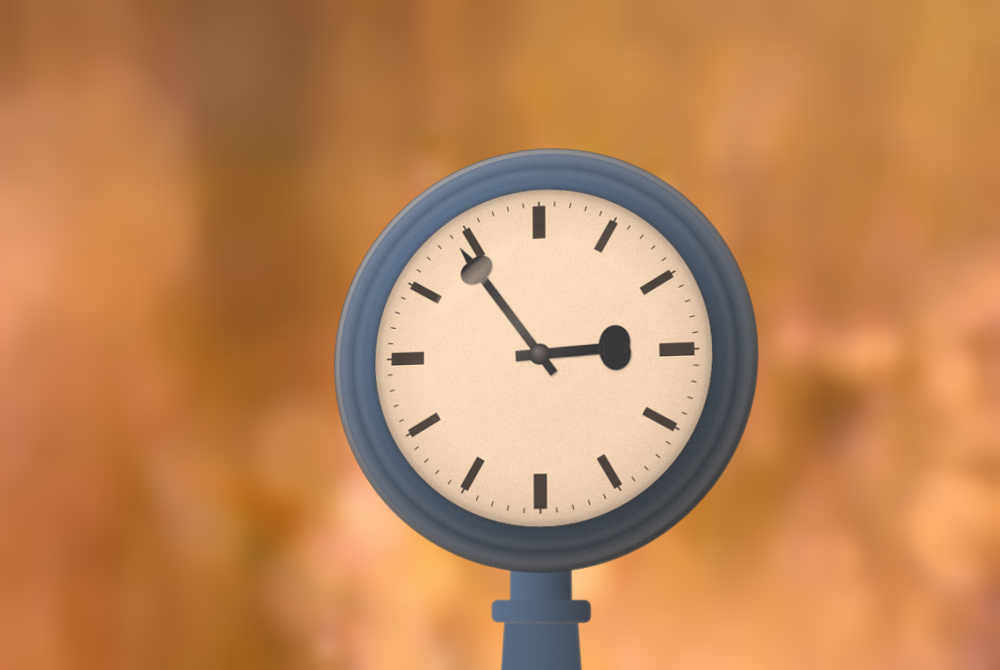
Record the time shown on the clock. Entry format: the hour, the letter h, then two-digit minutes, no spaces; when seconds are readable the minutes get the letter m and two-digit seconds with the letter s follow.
2h54
